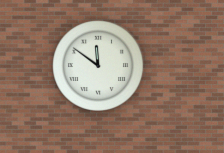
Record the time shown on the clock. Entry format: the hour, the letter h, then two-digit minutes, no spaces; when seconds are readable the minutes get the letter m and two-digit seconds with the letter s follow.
11h51
